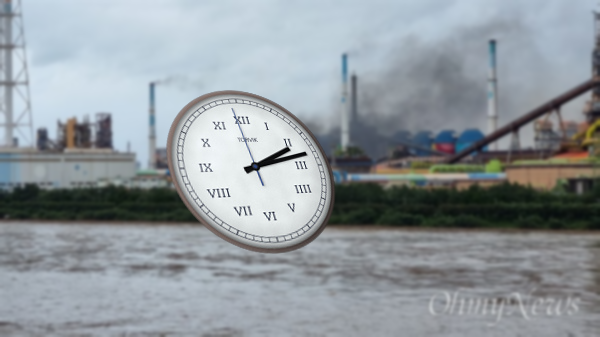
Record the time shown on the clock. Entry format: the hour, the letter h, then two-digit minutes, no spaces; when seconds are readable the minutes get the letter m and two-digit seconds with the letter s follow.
2h12m59s
